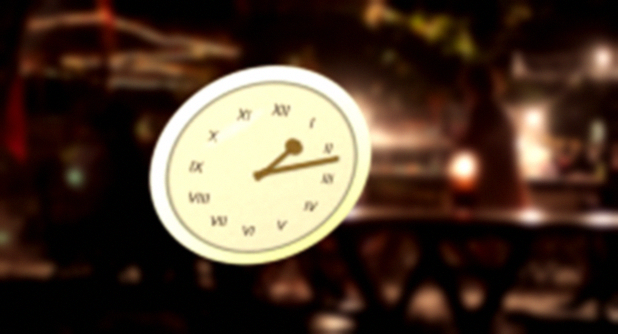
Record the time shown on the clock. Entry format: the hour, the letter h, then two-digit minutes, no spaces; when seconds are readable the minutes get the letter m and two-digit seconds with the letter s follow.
1h12
